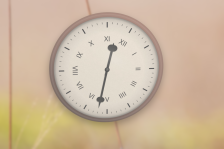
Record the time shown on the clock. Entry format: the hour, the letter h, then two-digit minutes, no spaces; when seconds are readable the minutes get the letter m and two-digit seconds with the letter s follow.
11h27
